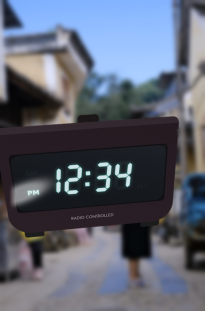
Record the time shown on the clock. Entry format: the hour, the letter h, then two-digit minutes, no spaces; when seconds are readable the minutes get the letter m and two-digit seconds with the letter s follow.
12h34
